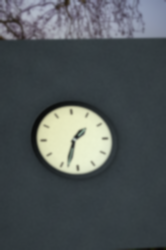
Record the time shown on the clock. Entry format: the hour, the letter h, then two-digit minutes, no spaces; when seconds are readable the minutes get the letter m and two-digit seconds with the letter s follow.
1h33
